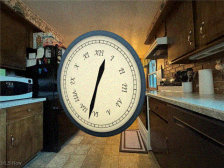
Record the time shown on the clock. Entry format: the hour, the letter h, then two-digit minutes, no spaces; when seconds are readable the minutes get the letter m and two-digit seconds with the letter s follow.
12h32
